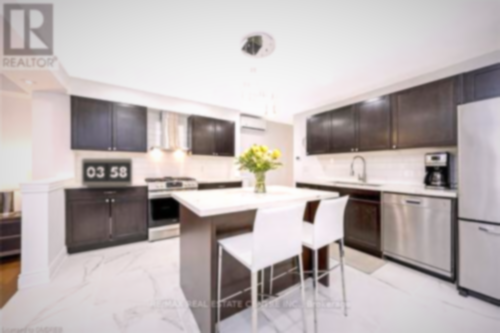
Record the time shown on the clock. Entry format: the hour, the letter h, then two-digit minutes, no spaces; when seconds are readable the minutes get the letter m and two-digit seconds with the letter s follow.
3h58
